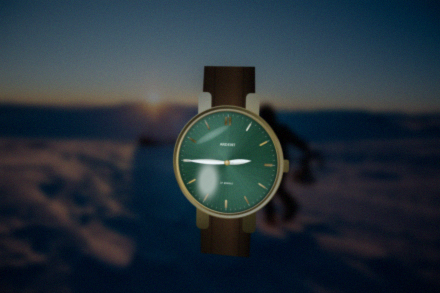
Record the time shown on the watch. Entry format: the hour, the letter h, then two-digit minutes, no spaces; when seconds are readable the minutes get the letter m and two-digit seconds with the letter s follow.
2h45
